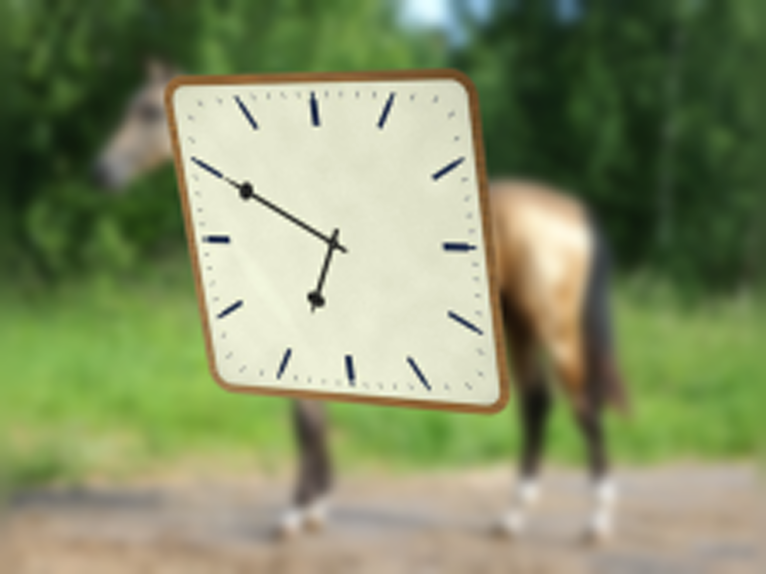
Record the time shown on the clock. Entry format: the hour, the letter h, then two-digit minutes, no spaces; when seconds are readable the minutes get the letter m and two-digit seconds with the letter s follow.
6h50
